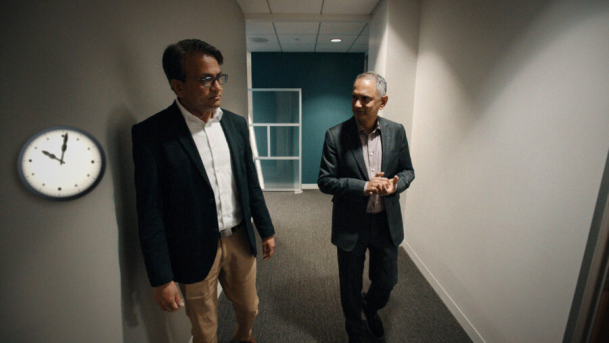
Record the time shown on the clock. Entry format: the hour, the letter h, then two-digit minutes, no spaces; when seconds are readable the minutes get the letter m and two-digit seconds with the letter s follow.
10h01
